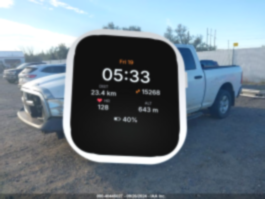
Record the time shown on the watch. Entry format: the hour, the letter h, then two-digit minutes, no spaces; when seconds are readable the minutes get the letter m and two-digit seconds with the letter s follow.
5h33
